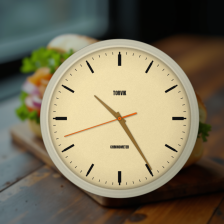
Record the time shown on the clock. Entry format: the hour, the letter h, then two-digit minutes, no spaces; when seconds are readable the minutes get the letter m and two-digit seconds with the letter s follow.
10h24m42s
